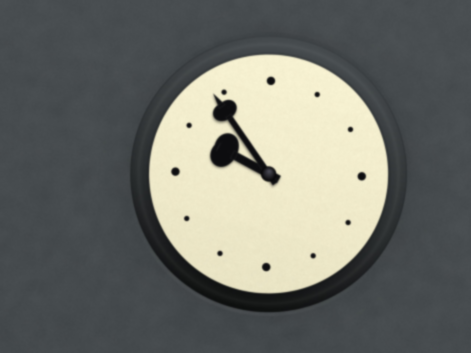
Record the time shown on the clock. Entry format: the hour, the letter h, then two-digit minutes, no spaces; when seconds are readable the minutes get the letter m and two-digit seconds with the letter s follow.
9h54
